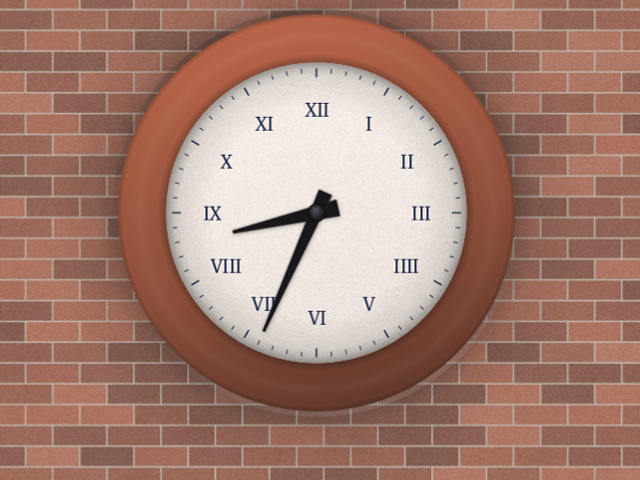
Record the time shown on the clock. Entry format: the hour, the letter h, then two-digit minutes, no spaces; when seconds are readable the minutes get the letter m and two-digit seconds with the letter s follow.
8h34
